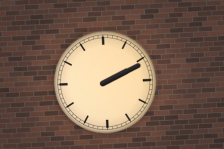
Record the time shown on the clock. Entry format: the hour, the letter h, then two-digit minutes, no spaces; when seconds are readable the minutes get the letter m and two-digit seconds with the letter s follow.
2h11
